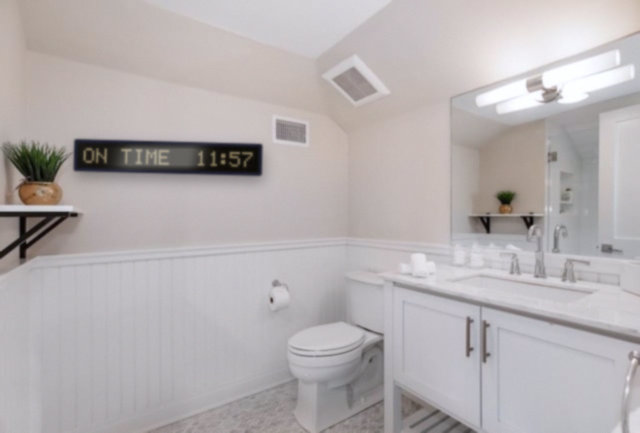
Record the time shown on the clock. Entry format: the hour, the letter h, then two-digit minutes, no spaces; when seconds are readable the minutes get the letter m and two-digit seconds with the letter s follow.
11h57
